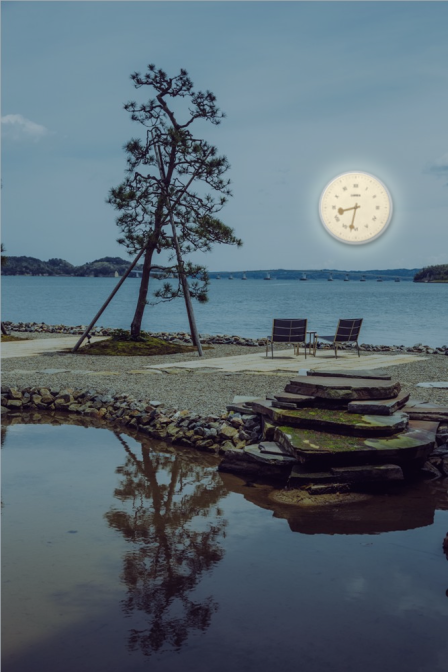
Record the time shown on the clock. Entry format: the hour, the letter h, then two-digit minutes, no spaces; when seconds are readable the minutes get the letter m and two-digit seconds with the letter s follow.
8h32
